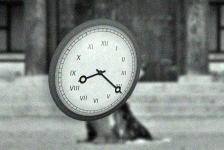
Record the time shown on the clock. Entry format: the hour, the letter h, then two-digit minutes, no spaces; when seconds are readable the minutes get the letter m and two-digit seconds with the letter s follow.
8h21
